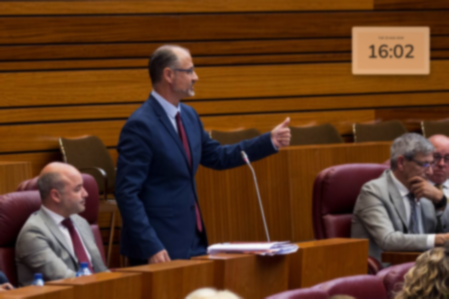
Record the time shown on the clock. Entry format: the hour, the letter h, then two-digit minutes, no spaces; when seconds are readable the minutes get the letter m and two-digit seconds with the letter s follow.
16h02
